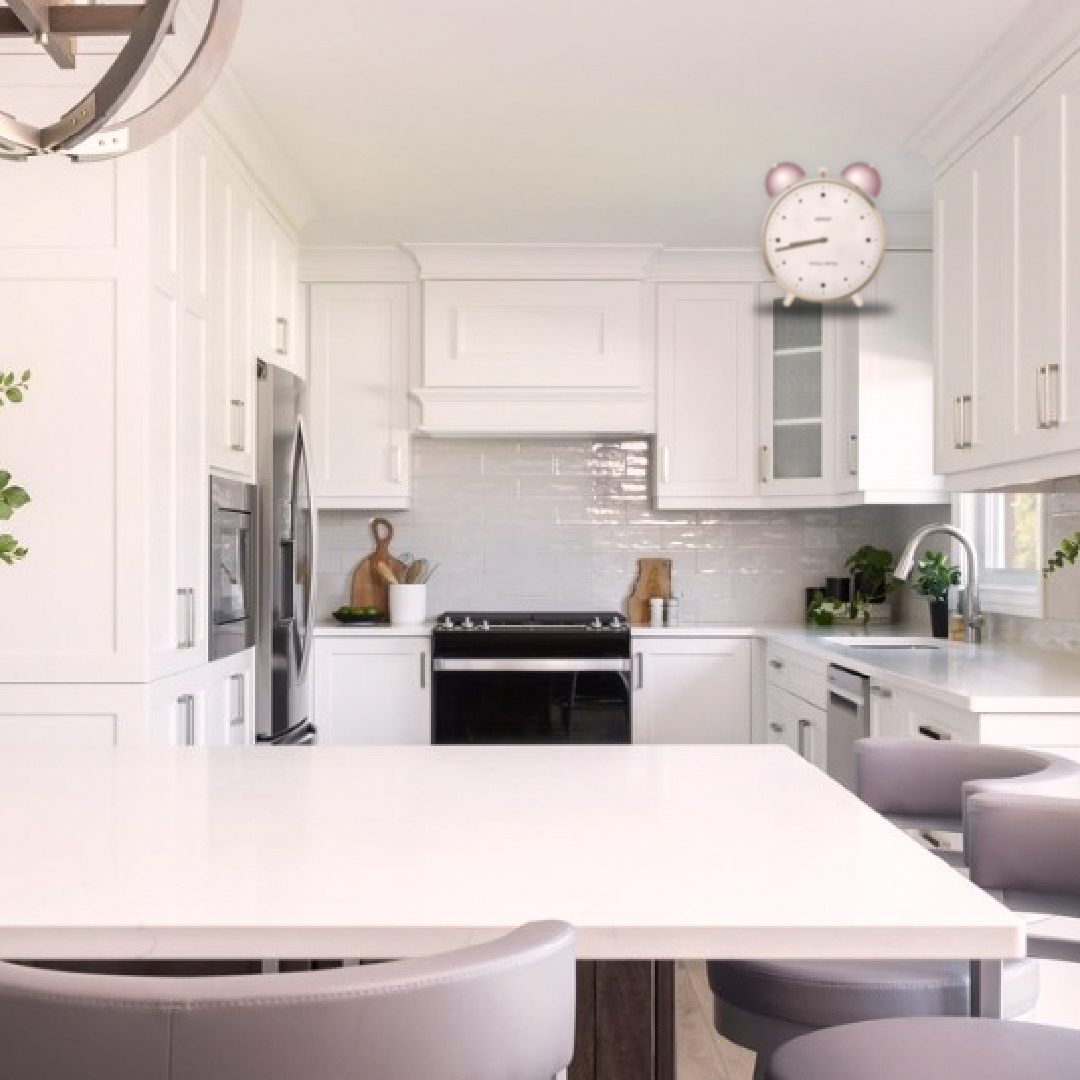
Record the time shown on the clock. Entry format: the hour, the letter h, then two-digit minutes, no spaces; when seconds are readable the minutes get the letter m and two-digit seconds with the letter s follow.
8h43
